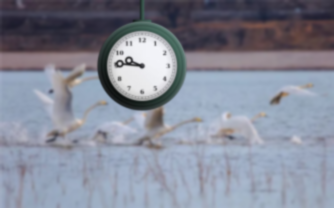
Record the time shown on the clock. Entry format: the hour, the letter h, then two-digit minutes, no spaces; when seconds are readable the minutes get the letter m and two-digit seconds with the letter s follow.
9h46
